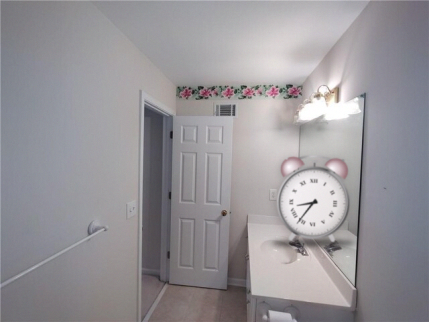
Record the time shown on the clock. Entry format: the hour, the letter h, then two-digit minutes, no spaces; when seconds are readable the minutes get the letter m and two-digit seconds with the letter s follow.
8h36
